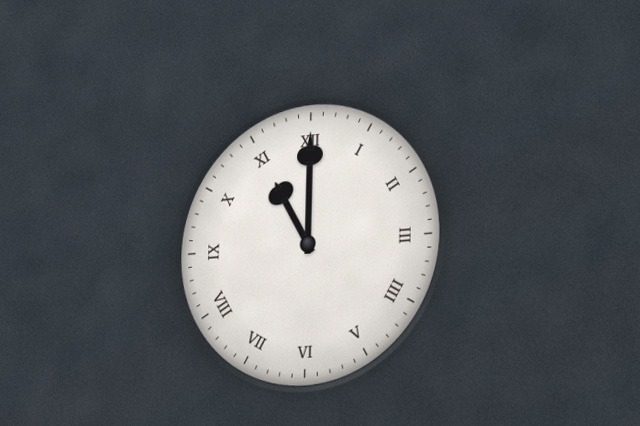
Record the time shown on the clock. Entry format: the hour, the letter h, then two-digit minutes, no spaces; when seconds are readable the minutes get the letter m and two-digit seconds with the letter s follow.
11h00
